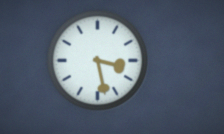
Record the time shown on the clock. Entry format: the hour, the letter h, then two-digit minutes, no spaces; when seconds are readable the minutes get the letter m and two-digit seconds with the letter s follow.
3h28
